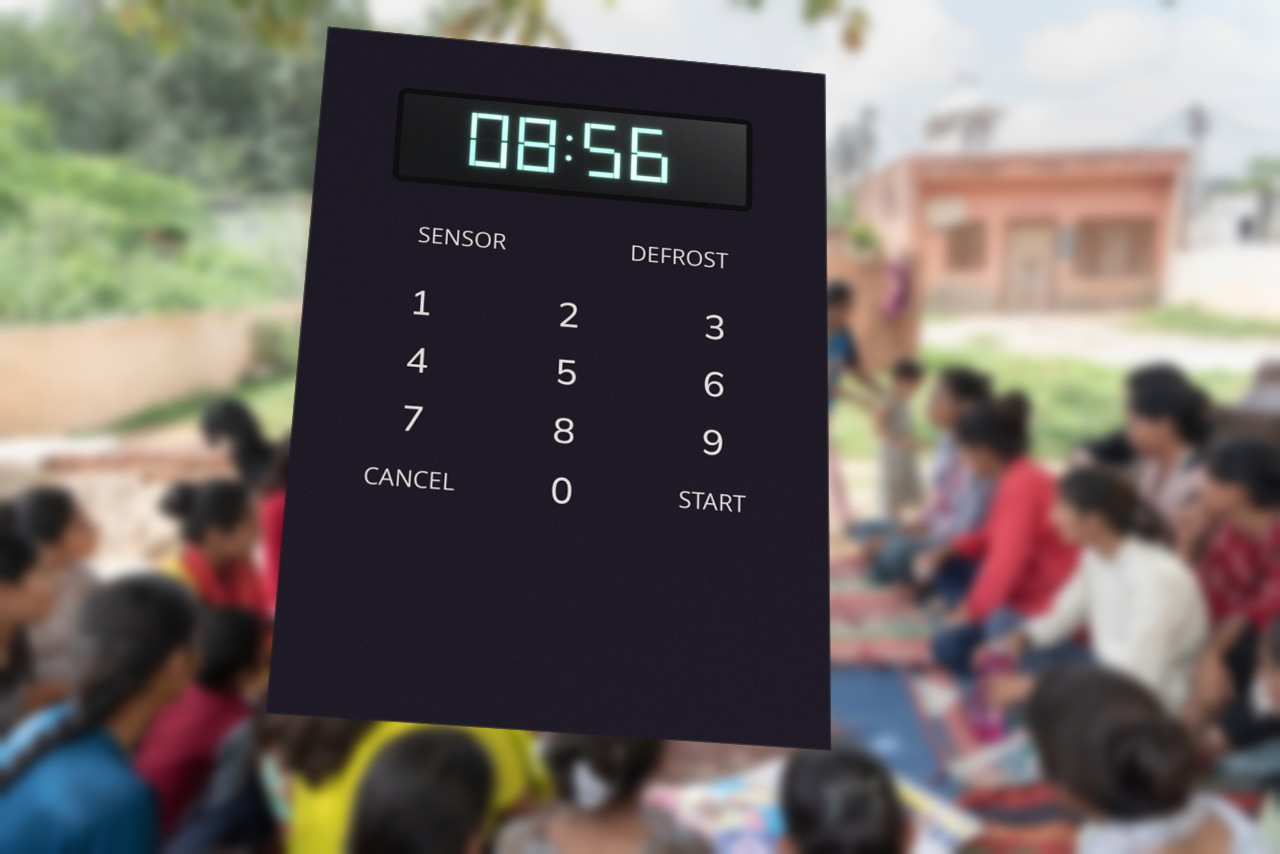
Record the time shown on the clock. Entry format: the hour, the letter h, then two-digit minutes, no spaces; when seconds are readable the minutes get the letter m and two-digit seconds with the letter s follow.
8h56
